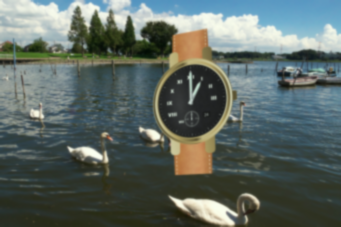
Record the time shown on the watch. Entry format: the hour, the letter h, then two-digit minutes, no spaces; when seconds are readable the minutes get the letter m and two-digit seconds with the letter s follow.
1h00
